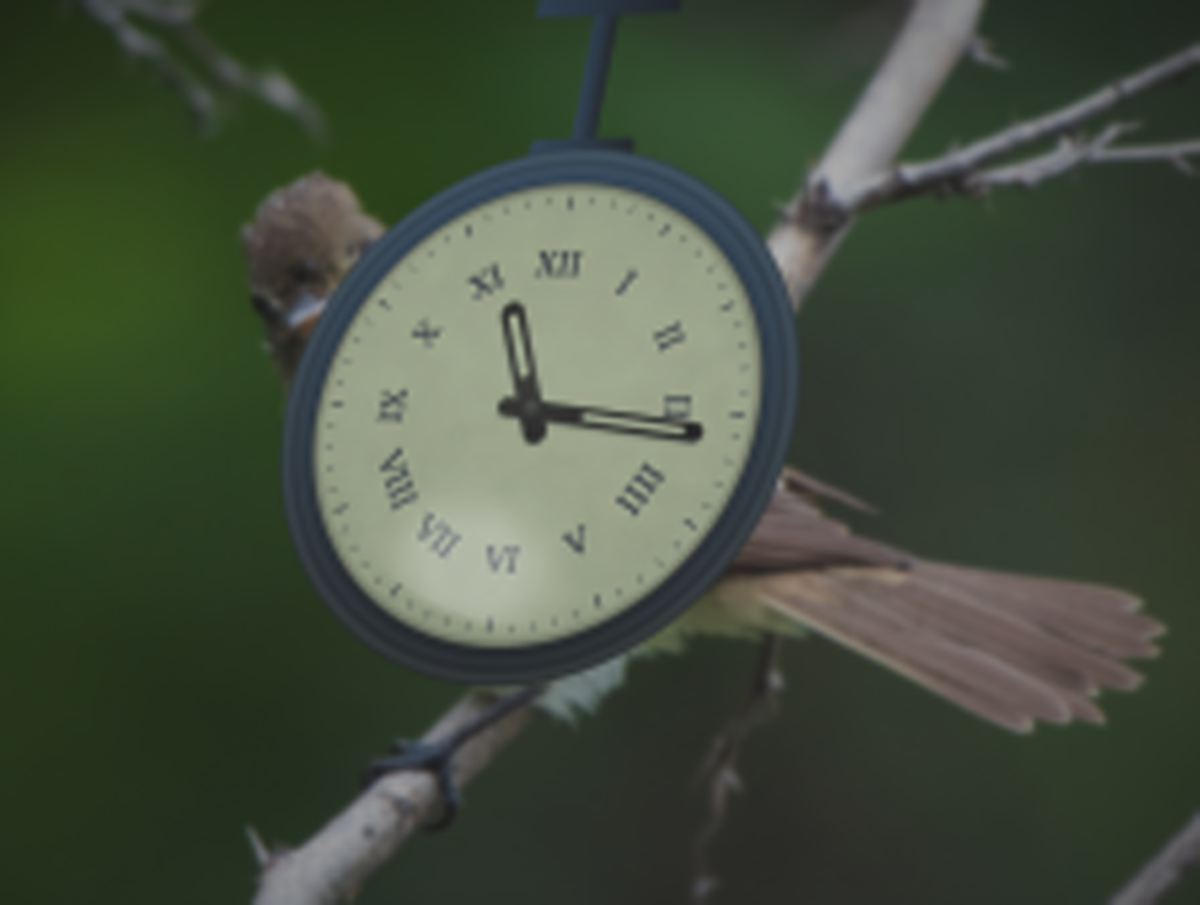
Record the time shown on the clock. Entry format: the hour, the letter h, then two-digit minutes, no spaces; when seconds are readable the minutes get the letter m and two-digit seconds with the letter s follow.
11h16
